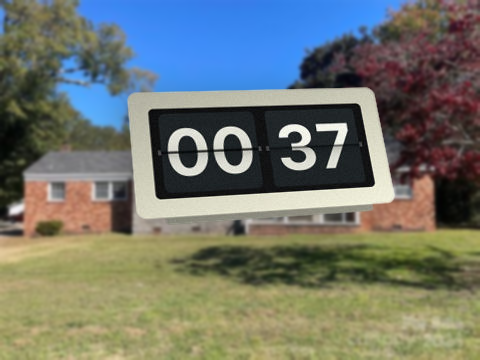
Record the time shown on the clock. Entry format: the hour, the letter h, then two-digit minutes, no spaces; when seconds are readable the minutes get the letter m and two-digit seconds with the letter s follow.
0h37
